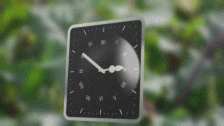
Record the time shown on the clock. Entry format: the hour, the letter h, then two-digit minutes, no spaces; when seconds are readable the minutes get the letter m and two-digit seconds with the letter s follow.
2h51
